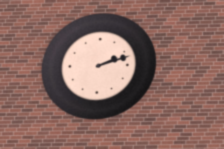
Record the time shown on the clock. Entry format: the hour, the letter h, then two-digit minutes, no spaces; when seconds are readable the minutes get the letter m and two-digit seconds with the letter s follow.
2h12
